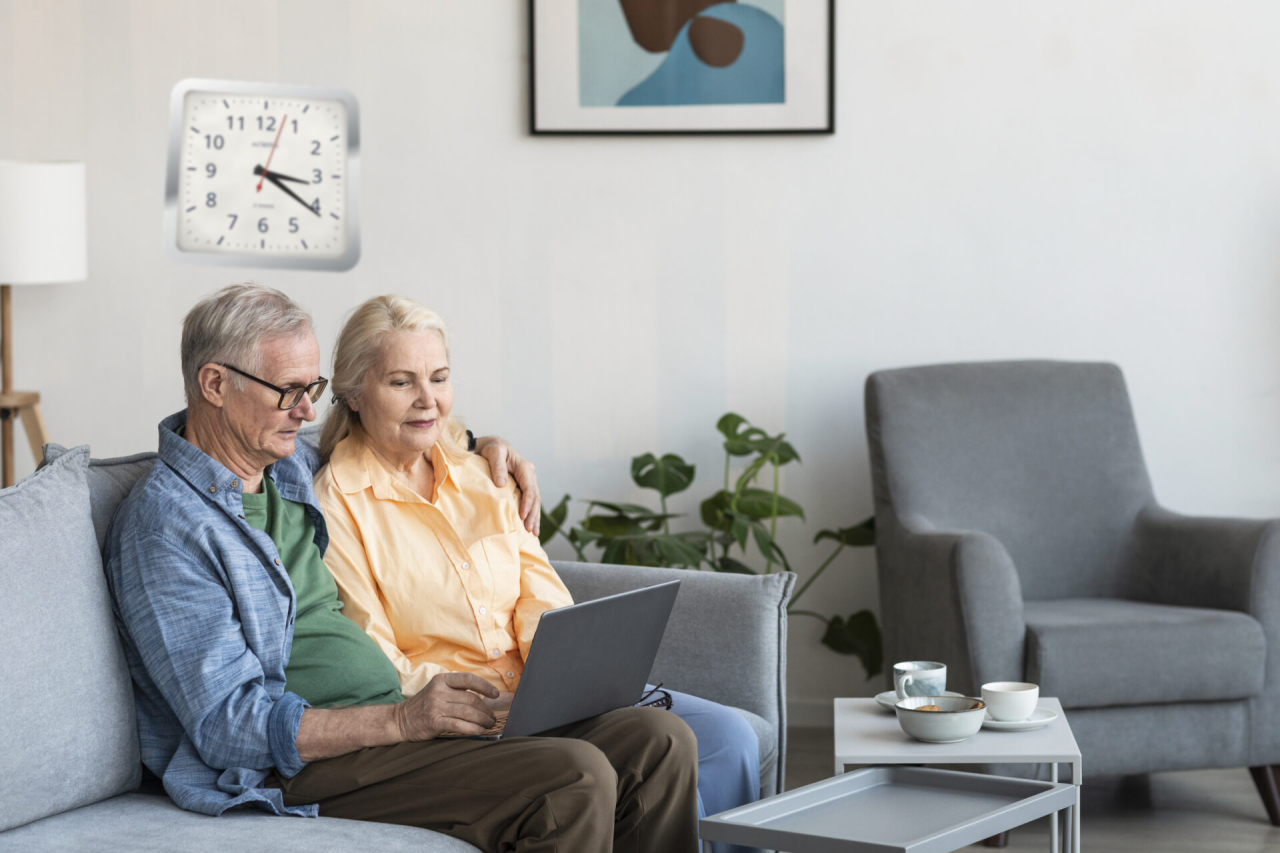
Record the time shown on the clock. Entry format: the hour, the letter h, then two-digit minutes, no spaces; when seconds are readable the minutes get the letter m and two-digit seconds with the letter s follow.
3h21m03s
